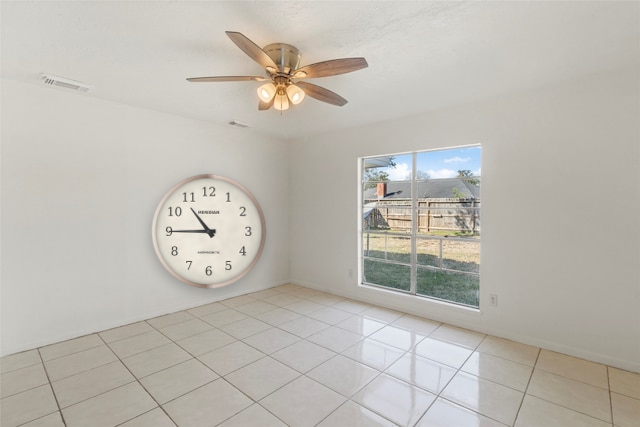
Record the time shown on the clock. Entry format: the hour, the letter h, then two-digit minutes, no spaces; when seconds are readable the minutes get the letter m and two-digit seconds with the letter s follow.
10h45
